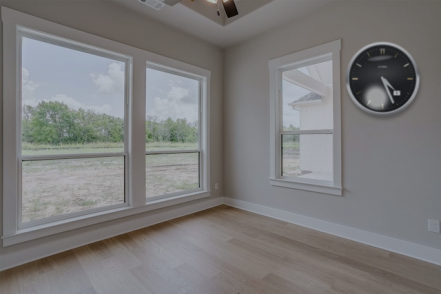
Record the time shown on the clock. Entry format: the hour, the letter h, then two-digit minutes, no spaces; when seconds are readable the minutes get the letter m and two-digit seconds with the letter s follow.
4h26
